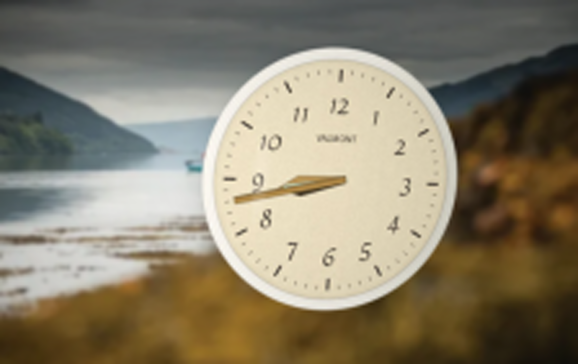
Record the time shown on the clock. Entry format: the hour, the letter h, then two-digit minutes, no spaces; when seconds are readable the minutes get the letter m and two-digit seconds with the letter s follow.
8h43
